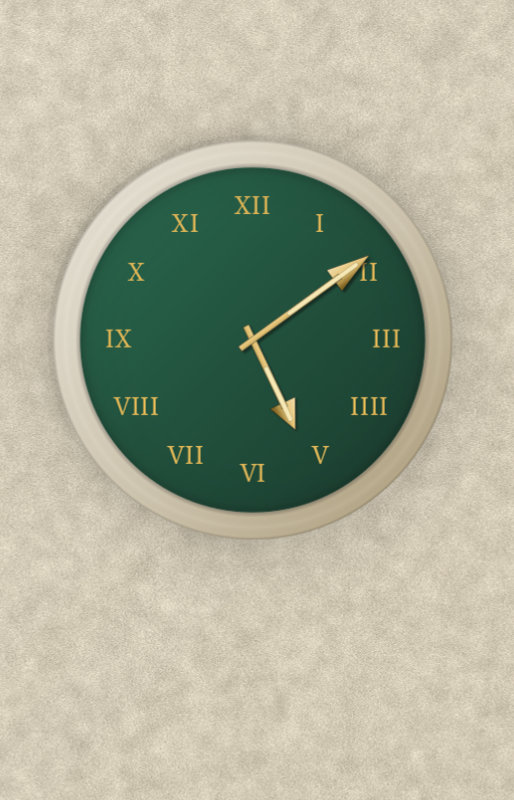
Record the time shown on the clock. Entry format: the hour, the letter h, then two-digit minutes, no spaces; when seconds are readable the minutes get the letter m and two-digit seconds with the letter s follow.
5h09
